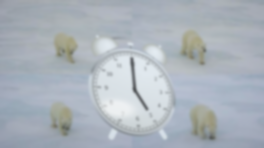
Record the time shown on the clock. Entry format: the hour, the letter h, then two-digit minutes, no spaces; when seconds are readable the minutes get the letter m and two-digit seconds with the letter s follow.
5h00
